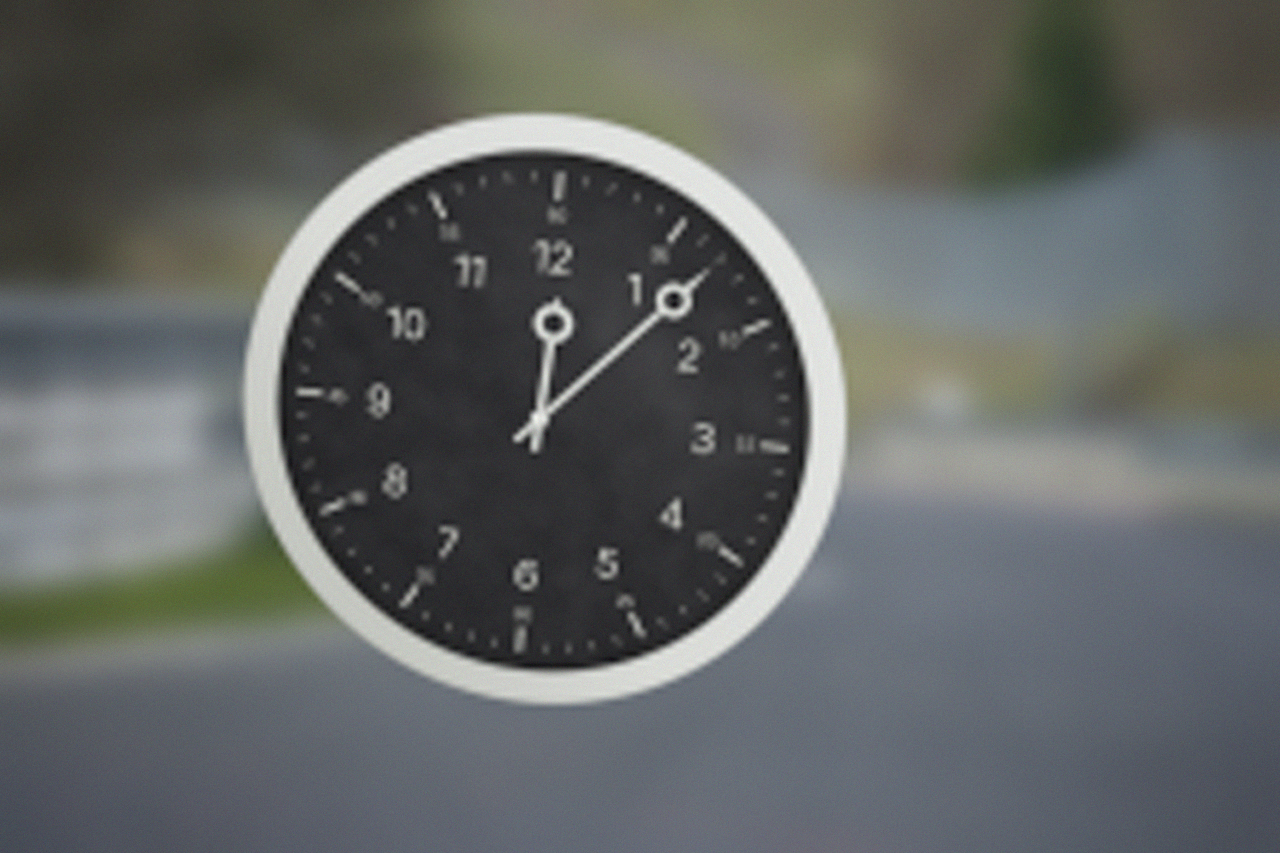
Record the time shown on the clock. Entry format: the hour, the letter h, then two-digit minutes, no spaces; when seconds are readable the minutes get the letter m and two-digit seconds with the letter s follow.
12h07
